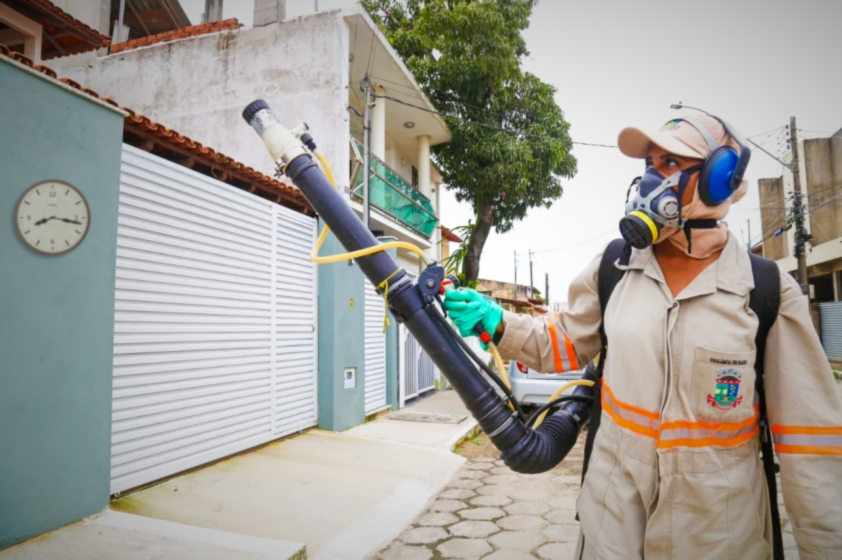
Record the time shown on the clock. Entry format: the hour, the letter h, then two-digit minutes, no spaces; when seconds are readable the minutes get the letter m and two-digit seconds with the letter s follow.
8h17
